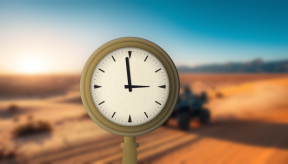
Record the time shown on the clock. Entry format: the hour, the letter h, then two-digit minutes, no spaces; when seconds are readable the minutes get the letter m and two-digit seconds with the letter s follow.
2h59
